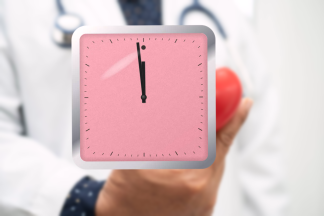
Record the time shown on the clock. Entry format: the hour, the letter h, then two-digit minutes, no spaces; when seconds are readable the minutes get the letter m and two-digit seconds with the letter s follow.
11h59
